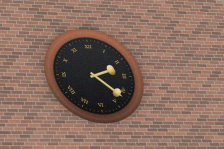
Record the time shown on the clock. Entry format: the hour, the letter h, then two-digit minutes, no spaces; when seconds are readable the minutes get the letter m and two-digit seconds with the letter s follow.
2h22
